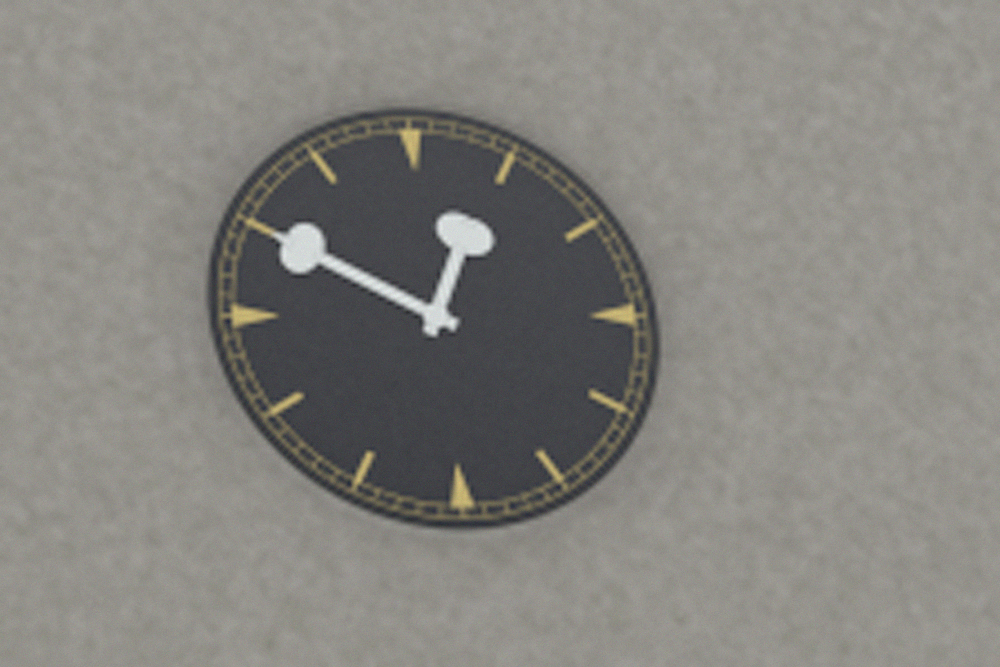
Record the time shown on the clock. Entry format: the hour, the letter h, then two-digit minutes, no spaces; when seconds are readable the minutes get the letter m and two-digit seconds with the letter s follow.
12h50
